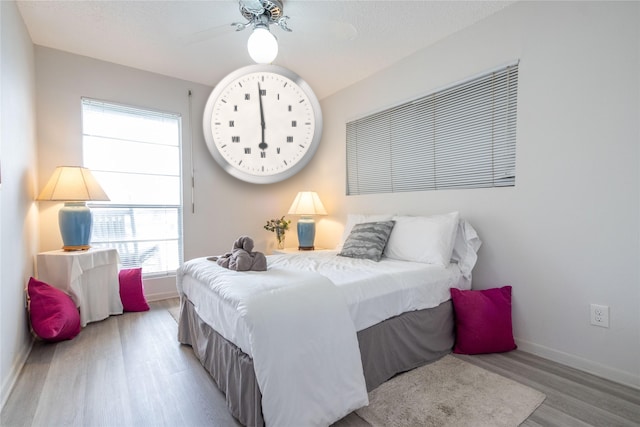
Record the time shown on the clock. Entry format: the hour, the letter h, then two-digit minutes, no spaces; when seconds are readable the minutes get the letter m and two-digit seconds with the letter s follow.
5h59
